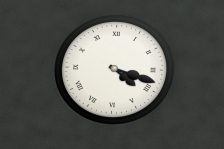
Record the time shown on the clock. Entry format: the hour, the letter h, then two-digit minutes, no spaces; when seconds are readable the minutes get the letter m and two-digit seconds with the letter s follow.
4h18
